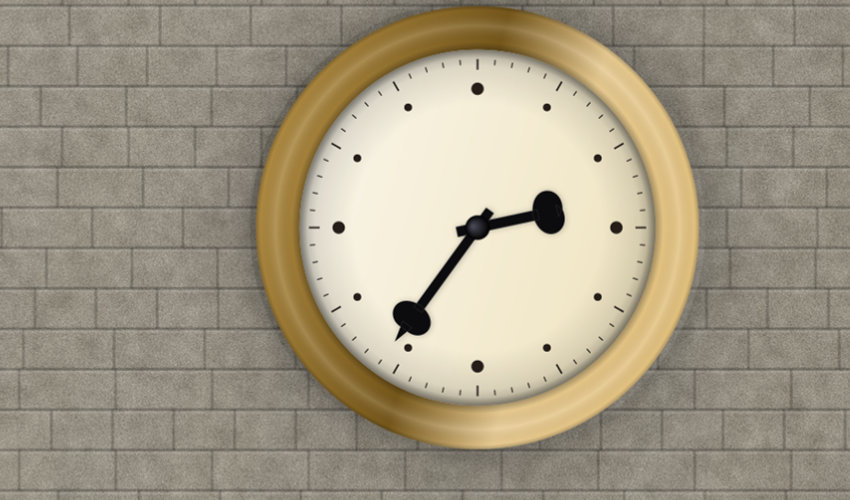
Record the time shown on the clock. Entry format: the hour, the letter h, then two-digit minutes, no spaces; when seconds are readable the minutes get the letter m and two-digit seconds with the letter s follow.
2h36
